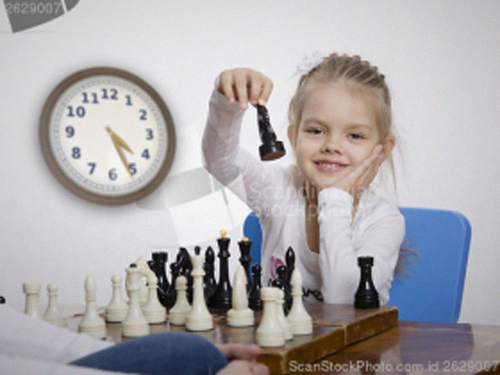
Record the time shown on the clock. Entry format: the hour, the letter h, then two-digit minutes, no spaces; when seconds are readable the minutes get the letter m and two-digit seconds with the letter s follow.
4h26
